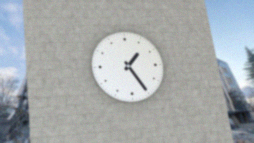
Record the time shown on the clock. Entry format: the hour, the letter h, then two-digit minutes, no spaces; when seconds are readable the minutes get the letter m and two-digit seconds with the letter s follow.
1h25
